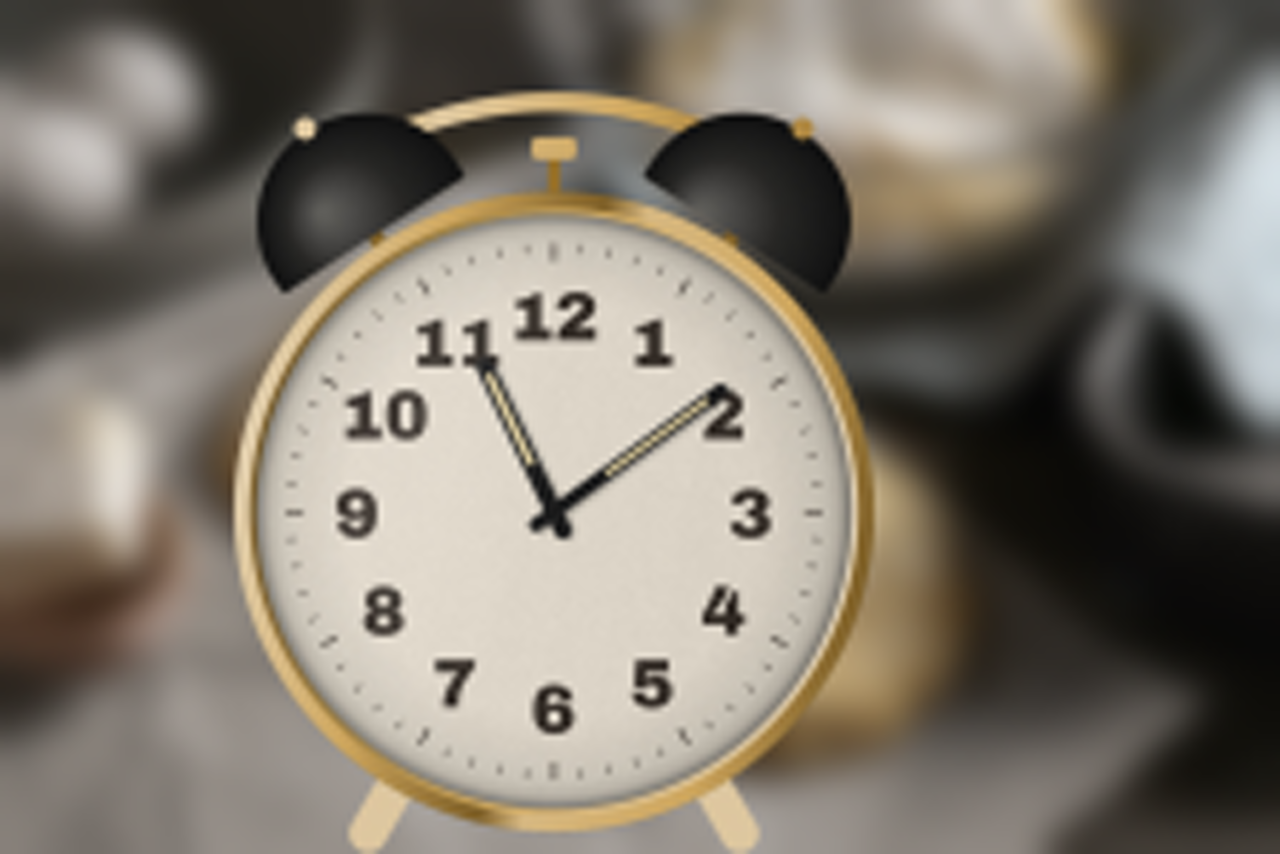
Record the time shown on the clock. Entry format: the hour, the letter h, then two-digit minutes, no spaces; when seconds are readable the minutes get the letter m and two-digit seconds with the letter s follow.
11h09
